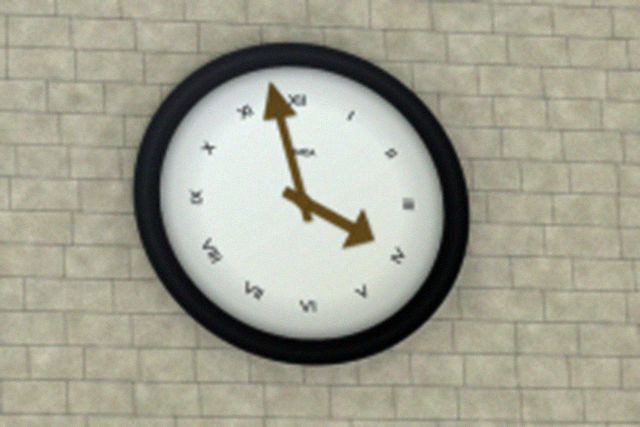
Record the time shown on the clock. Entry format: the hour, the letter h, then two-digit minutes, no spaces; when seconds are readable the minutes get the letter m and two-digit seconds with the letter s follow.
3h58
